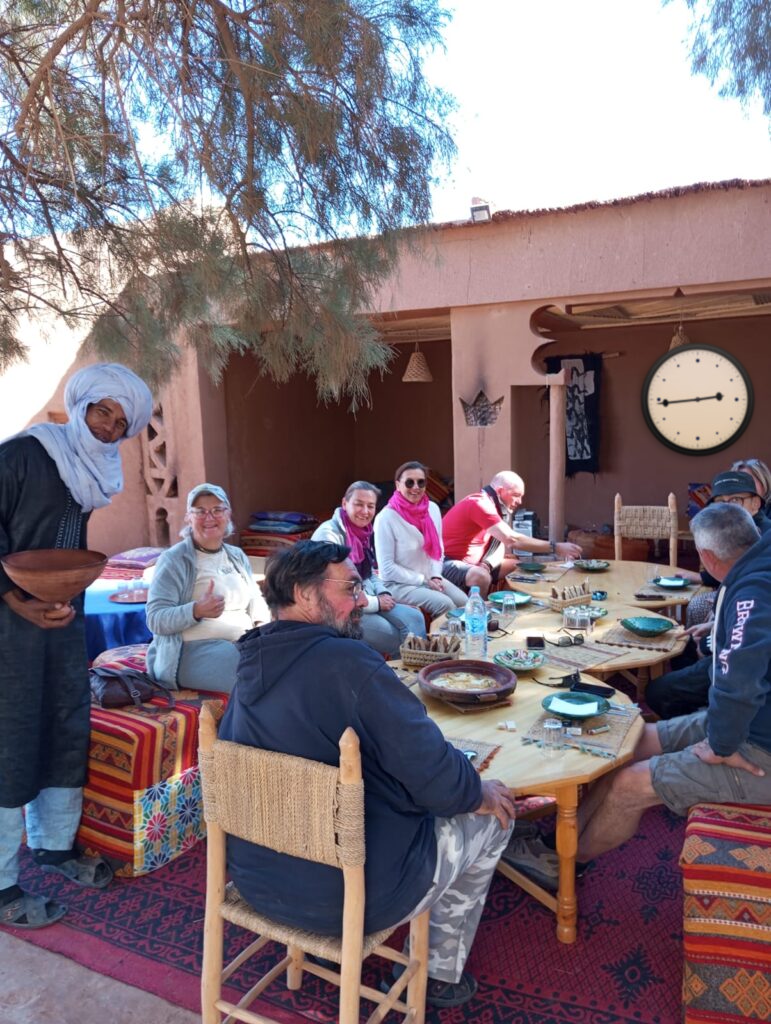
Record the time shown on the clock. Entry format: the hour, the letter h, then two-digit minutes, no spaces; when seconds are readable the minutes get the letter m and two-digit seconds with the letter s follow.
2h44
